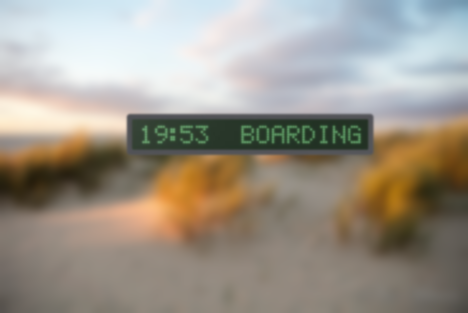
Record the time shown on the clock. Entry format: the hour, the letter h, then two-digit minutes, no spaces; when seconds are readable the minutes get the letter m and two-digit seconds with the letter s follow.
19h53
